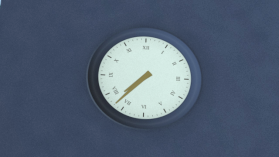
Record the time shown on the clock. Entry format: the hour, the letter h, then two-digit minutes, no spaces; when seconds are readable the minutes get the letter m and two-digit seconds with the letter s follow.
7h37
